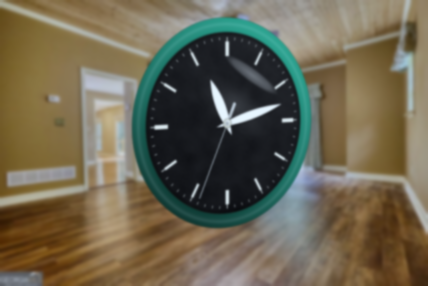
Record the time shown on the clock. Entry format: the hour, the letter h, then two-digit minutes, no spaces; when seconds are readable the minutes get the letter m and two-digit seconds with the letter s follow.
11h12m34s
